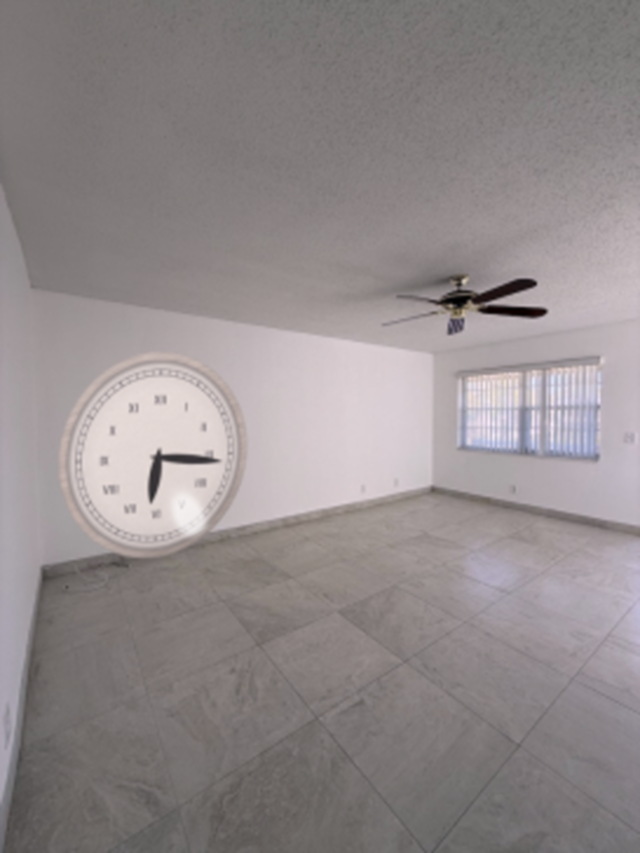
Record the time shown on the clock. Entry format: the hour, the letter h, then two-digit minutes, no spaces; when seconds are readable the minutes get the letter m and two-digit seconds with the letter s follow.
6h16
